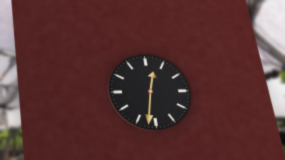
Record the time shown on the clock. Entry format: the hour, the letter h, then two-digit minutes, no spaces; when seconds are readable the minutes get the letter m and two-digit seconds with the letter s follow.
12h32
